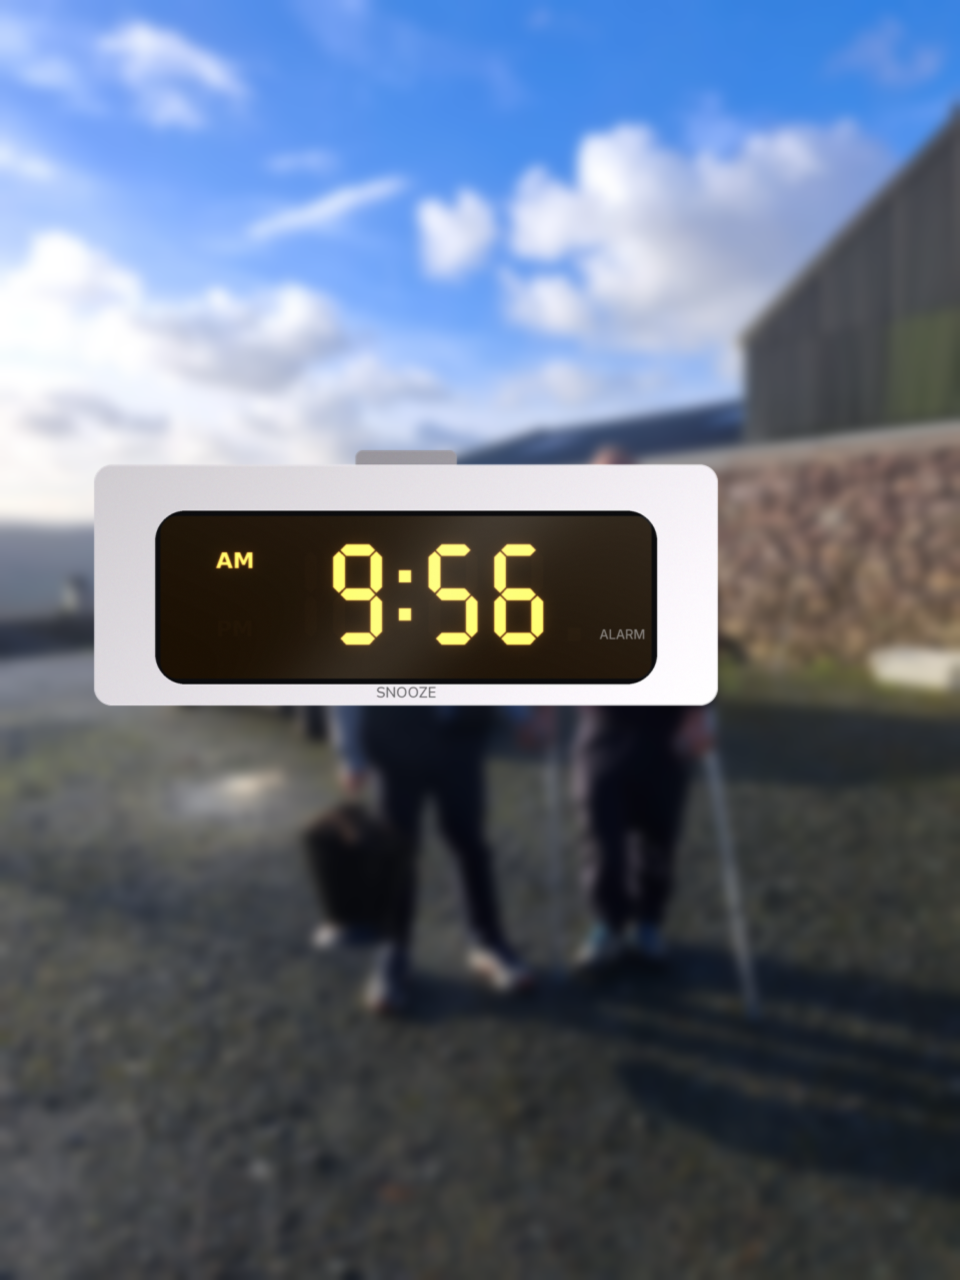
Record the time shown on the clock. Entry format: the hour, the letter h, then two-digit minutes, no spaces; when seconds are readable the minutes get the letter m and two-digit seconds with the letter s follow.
9h56
